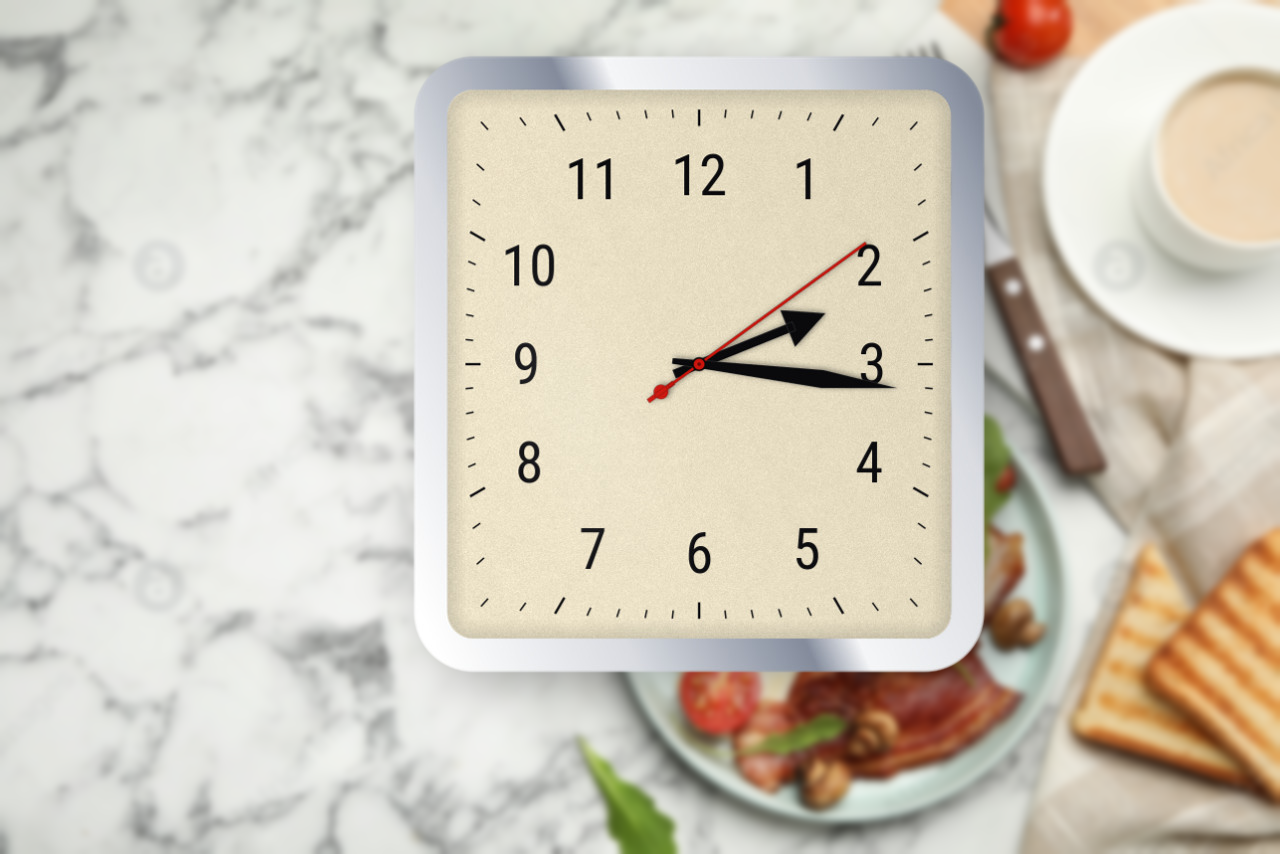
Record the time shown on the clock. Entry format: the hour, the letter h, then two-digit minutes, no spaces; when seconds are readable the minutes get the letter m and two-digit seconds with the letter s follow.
2h16m09s
